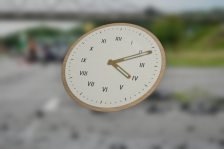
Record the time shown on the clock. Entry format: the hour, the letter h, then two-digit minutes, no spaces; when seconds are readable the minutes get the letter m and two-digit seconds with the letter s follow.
4h11
